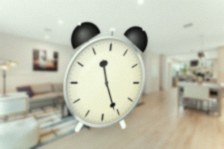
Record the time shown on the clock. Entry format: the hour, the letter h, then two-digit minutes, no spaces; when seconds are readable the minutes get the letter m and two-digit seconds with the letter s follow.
11h26
